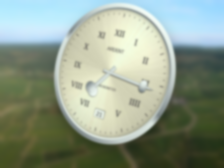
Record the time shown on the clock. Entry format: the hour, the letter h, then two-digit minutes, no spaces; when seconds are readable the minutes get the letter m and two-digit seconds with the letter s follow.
7h16
